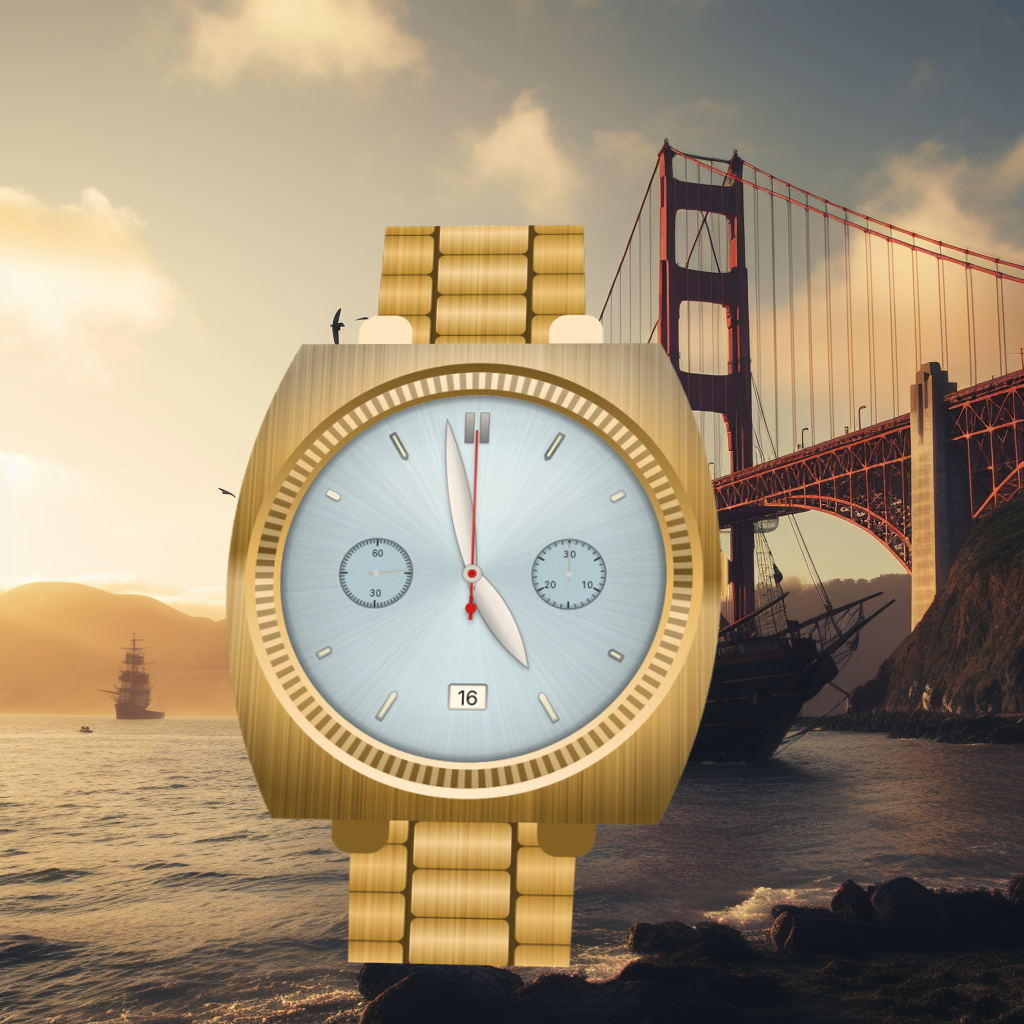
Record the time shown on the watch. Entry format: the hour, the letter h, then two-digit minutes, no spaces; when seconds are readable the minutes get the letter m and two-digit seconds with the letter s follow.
4h58m14s
